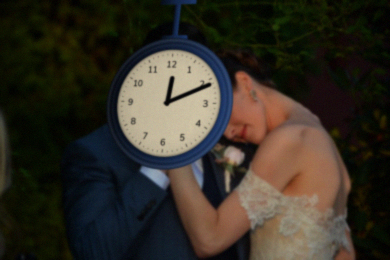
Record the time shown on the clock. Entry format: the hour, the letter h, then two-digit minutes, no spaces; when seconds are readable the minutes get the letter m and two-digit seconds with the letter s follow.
12h11
